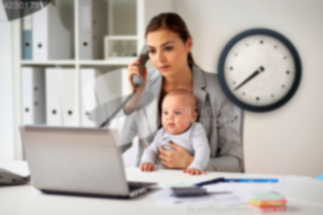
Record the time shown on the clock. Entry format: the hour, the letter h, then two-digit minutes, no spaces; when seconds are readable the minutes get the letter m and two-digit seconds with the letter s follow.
7h38
